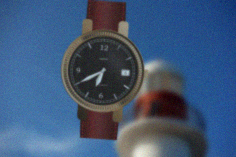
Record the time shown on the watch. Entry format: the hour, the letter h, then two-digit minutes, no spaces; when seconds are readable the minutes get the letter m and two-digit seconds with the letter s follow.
6h40
